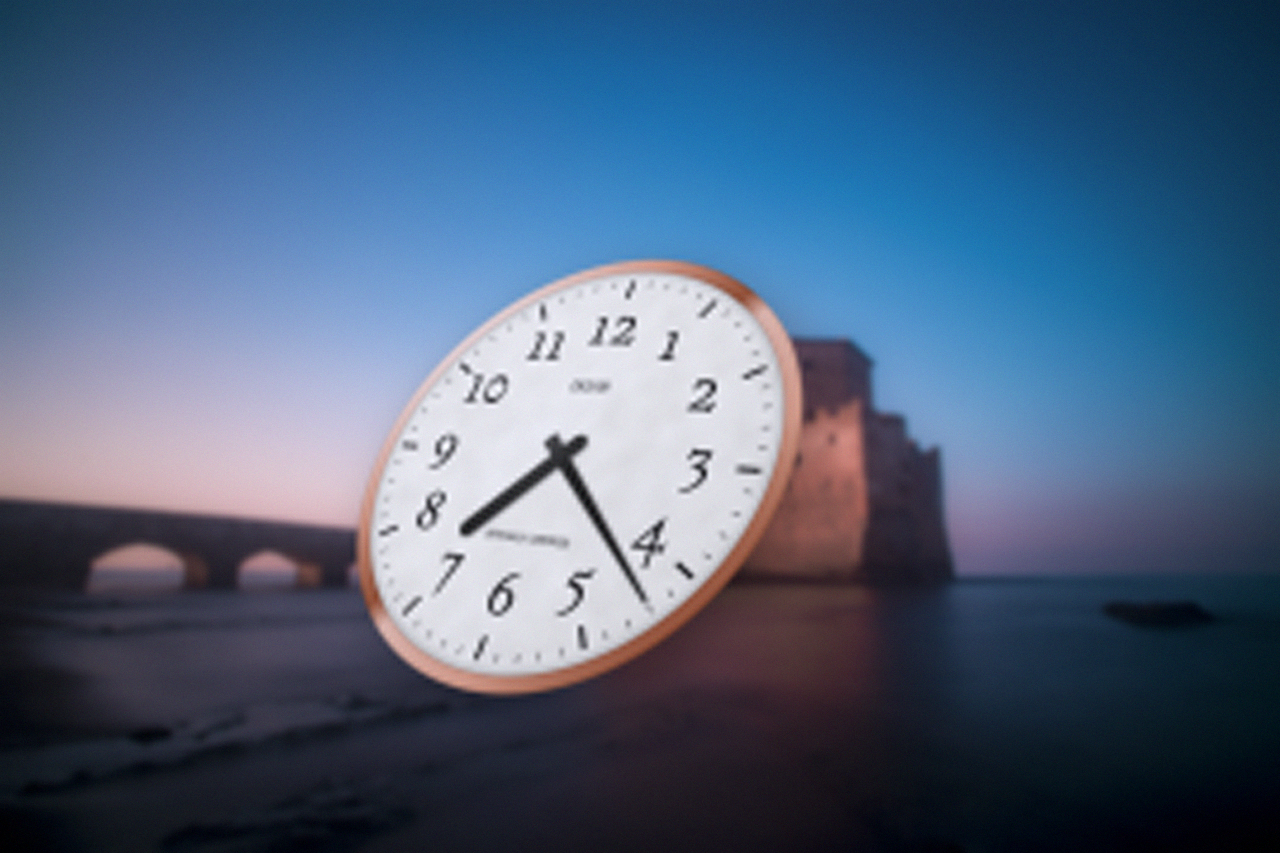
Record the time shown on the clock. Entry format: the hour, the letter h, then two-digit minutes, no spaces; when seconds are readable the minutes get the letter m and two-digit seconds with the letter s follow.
7h22
